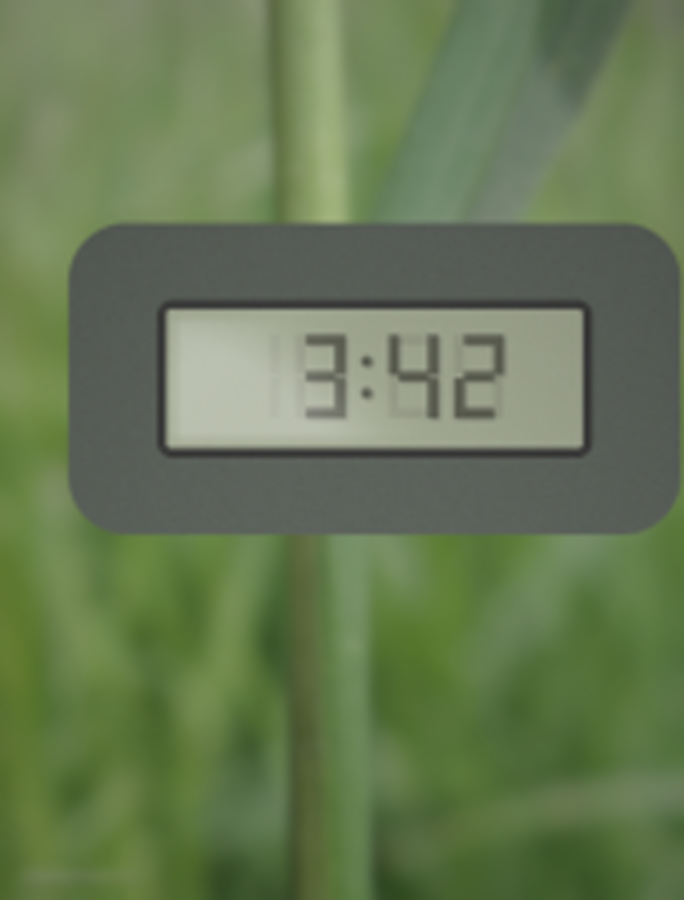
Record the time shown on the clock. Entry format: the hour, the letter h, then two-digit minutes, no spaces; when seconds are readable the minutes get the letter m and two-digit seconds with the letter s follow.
3h42
